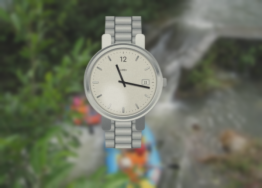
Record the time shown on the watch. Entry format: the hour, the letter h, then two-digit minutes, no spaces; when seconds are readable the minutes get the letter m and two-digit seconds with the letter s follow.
11h17
